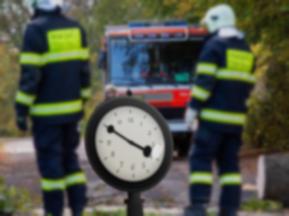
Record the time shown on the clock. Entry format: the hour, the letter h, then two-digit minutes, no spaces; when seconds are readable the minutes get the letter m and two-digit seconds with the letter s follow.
3h50
